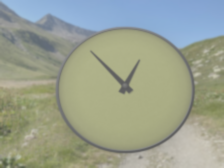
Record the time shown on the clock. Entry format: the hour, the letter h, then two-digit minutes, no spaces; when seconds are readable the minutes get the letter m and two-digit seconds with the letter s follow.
12h53
